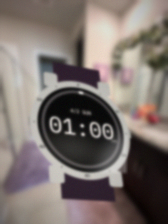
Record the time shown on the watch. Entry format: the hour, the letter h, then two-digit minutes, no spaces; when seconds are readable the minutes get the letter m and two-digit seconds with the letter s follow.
1h00
